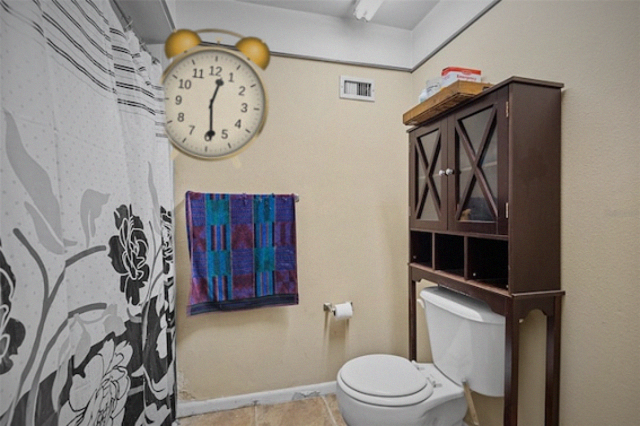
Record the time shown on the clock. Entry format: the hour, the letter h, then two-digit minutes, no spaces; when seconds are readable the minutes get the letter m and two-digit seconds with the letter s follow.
12h29
